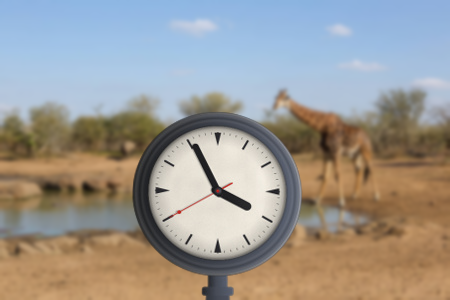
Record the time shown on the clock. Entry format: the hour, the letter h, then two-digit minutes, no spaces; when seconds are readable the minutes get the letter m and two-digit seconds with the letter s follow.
3h55m40s
